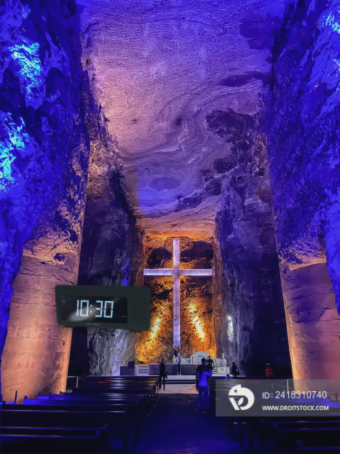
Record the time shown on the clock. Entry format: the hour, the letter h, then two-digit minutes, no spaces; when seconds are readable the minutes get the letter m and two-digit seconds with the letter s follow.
10h30
